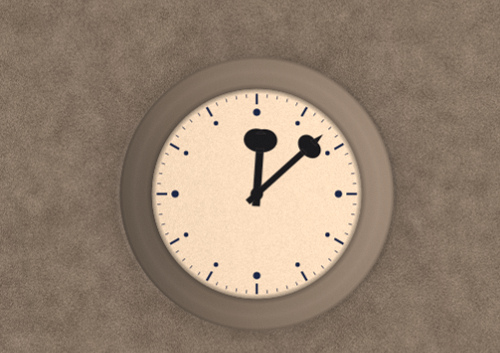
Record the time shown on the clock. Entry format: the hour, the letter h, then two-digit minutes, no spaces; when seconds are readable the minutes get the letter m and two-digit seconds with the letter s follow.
12h08
